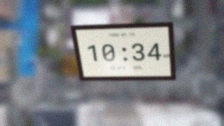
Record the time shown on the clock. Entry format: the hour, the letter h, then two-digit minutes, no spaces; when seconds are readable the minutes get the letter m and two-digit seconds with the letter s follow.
10h34
